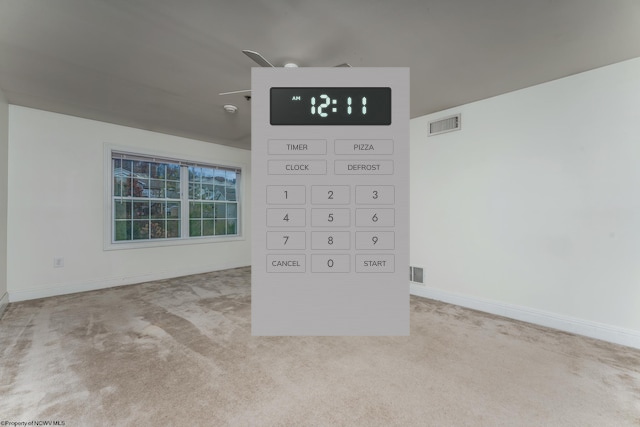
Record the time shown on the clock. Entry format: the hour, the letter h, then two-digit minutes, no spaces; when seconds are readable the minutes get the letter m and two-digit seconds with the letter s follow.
12h11
